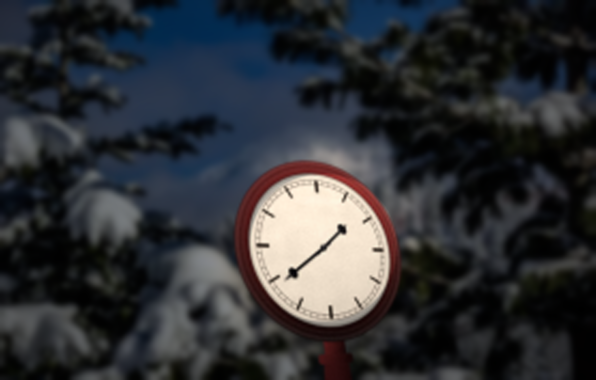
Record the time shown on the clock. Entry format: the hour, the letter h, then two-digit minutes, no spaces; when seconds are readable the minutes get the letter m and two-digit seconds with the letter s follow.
1h39
